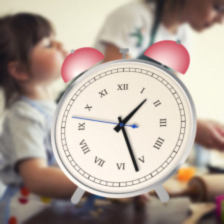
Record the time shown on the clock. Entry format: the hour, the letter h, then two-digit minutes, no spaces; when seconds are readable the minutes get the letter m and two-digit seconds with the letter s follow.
1h26m47s
